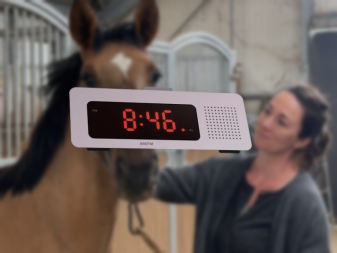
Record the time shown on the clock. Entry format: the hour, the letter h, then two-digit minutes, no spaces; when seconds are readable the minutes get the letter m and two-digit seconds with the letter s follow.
8h46
